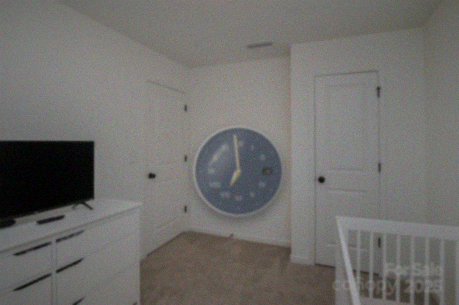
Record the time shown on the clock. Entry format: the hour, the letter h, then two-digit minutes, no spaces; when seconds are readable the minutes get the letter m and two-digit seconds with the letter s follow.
6h59
